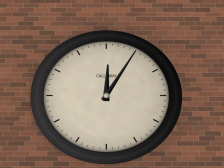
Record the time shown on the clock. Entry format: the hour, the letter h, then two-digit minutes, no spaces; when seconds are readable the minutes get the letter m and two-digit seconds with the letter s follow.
12h05
